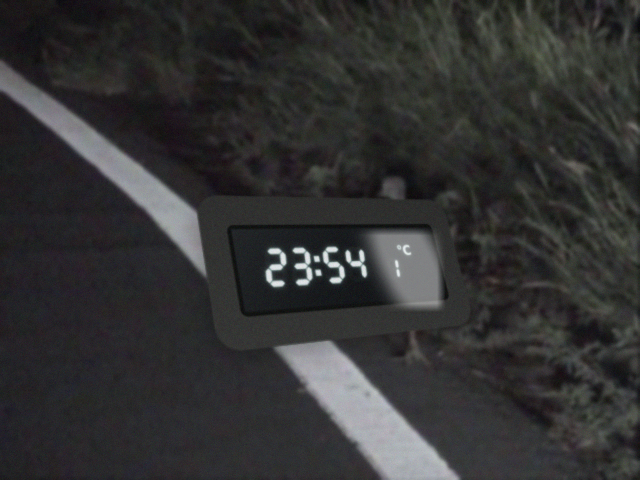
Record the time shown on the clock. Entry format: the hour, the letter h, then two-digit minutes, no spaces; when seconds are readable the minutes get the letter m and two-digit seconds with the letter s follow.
23h54
